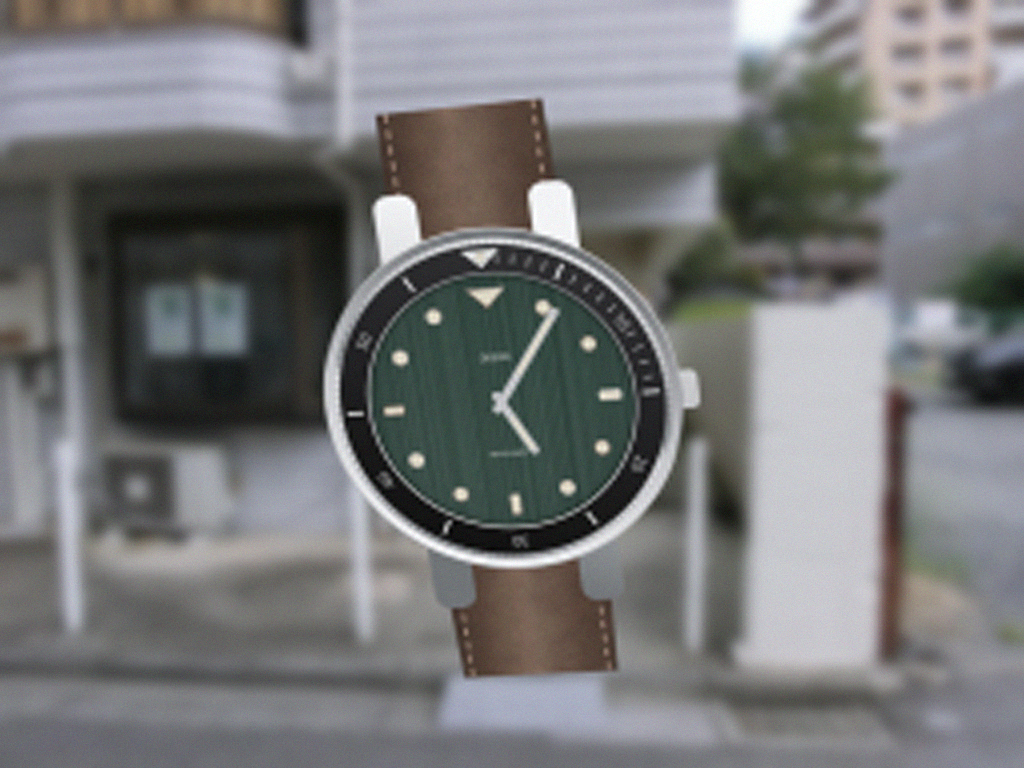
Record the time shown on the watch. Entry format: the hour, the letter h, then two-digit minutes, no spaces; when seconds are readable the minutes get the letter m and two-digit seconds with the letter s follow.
5h06
